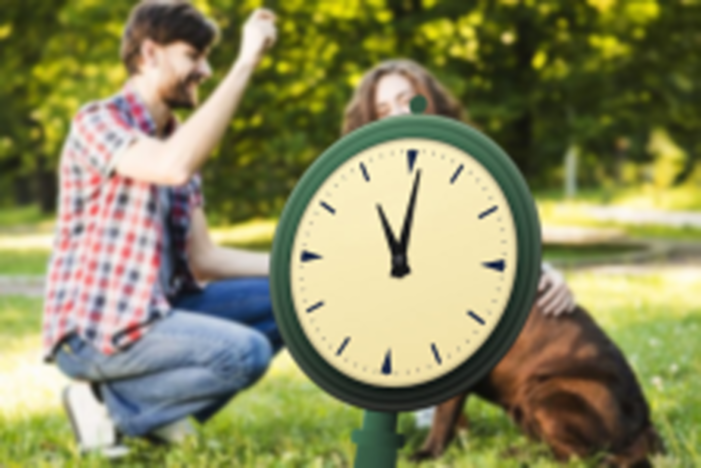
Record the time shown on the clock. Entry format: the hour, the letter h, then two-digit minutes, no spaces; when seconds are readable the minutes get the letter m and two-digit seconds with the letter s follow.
11h01
